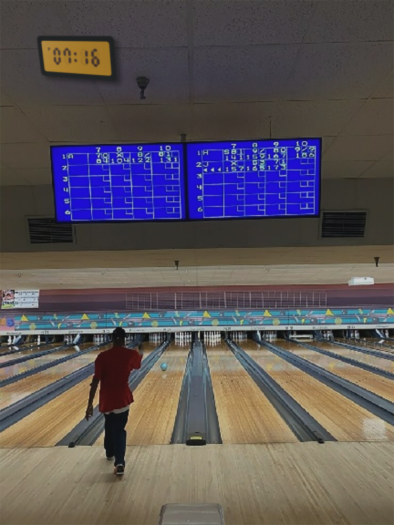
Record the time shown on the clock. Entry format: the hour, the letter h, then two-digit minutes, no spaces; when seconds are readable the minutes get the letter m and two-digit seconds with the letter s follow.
7h16
